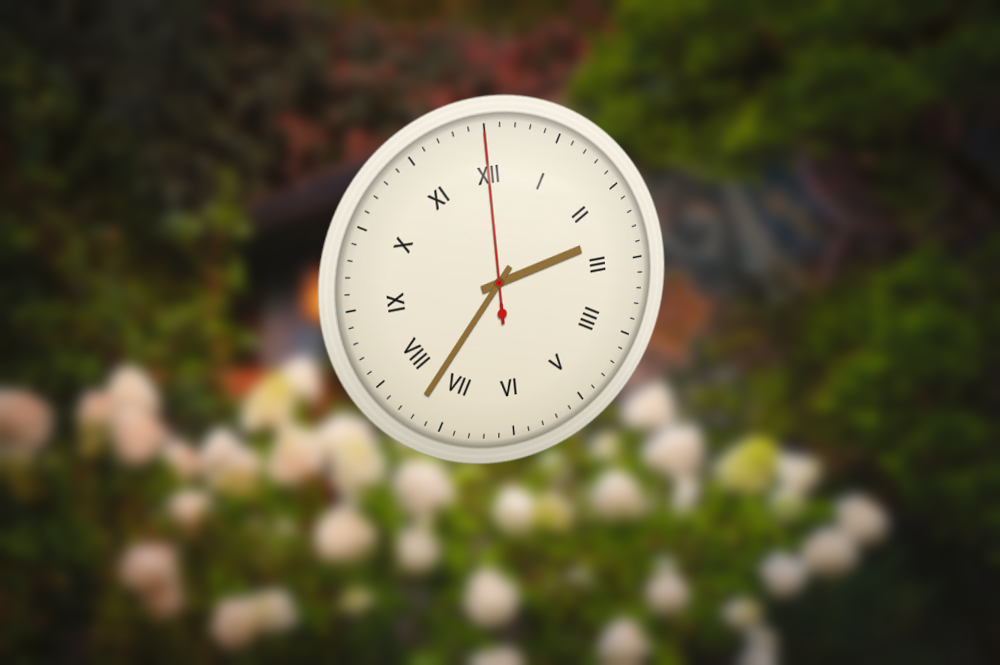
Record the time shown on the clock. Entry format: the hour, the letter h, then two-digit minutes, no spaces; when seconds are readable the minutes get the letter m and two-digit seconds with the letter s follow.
2h37m00s
